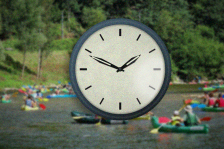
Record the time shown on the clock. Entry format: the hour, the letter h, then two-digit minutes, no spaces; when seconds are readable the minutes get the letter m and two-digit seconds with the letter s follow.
1h49
